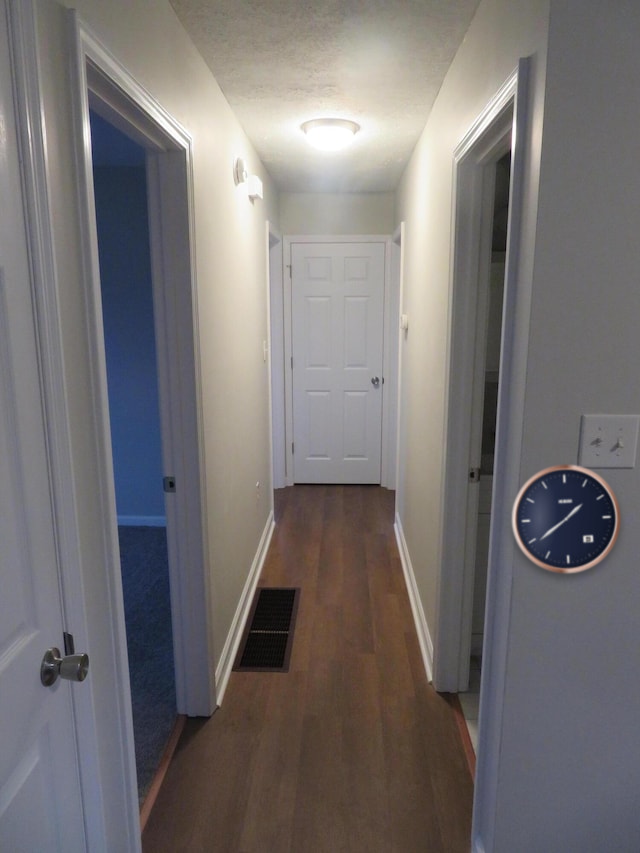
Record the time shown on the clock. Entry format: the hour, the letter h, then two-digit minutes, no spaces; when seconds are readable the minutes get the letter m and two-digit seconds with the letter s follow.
1h39
